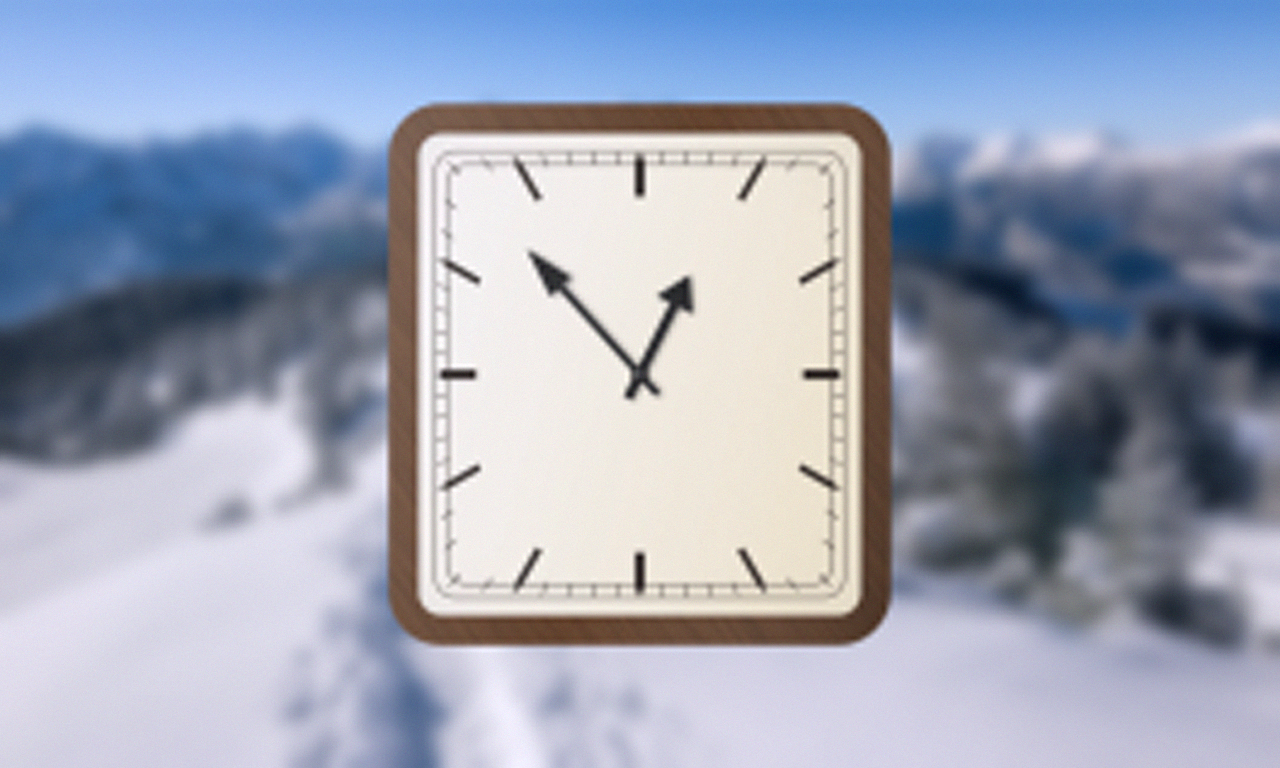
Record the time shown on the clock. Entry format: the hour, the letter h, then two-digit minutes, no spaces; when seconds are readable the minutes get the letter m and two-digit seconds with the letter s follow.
12h53
